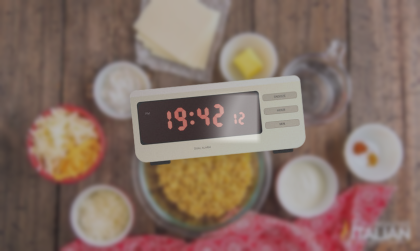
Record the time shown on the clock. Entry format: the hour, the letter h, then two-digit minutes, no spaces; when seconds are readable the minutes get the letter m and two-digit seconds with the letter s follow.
19h42m12s
